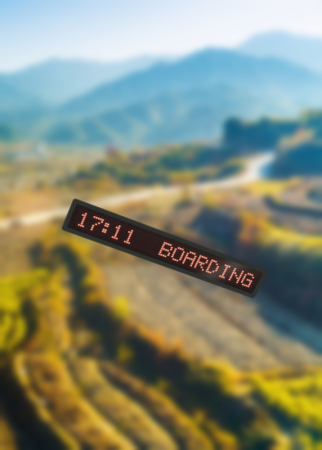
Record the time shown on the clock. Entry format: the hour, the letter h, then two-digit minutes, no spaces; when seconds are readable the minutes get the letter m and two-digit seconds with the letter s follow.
17h11
